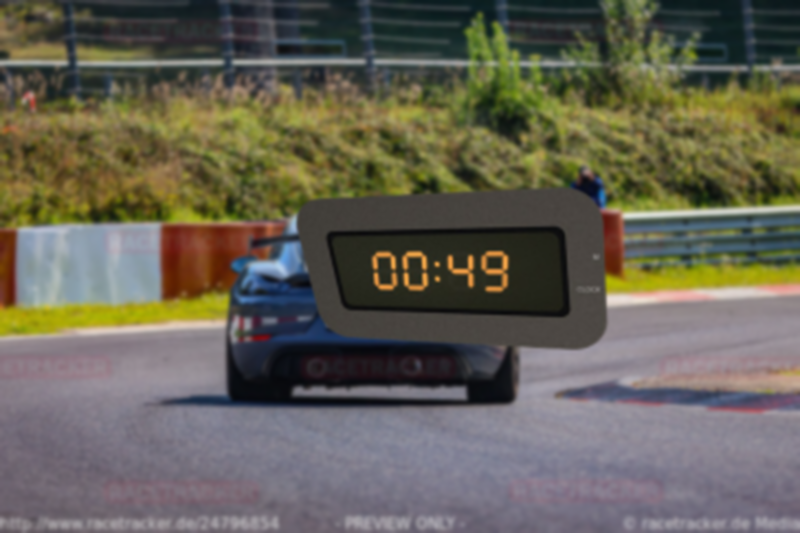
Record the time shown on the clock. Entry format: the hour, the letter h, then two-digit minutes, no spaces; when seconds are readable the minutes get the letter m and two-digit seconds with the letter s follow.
0h49
